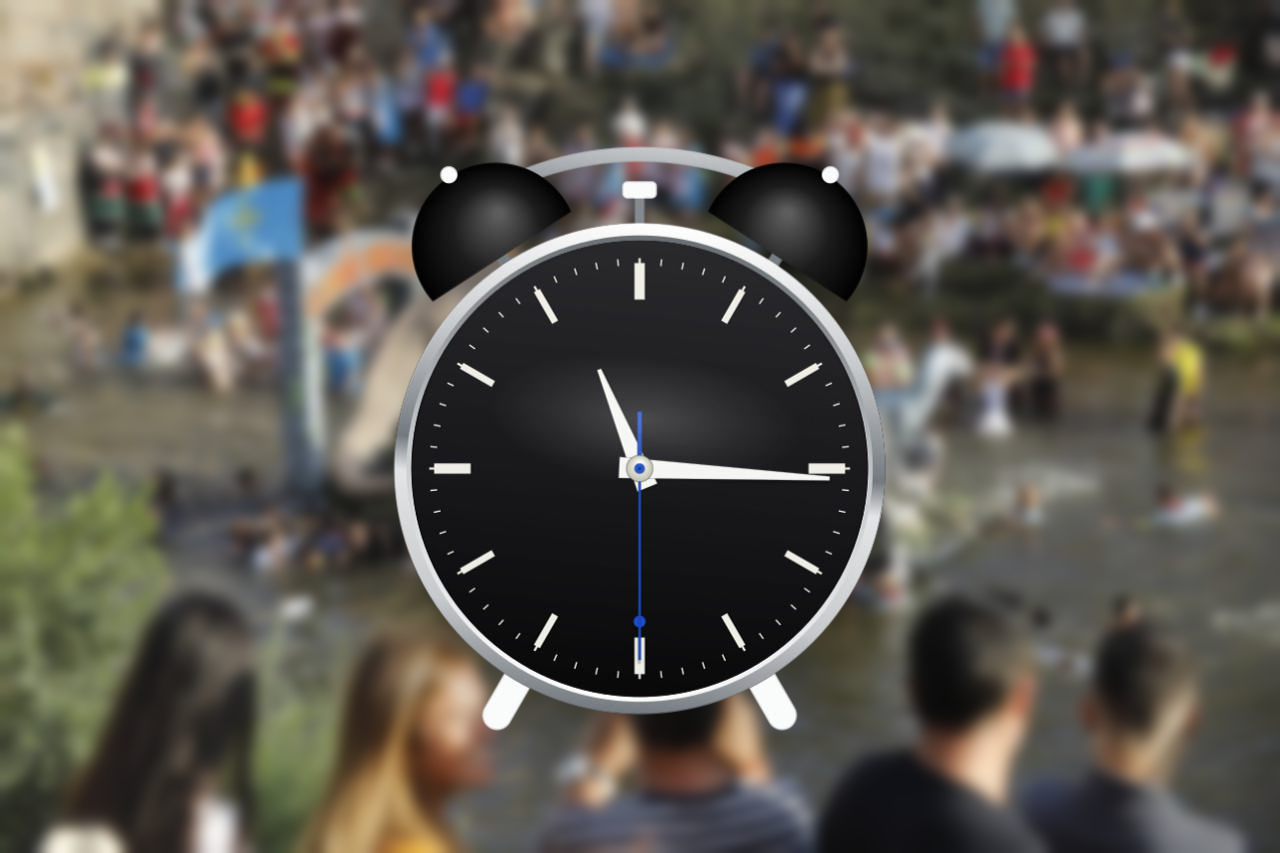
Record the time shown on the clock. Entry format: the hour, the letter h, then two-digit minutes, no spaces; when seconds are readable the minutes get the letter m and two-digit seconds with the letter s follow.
11h15m30s
